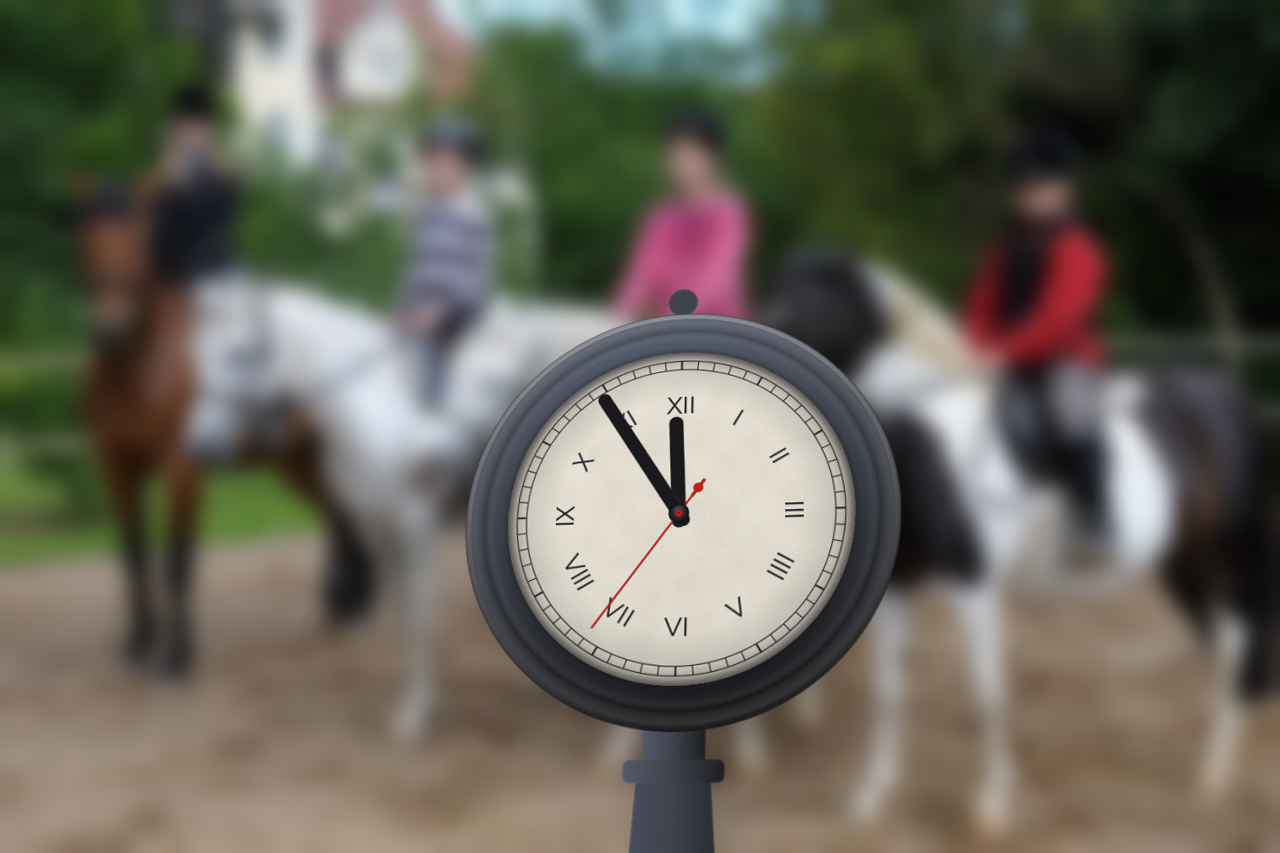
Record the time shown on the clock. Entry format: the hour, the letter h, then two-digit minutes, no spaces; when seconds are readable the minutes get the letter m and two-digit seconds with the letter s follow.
11h54m36s
